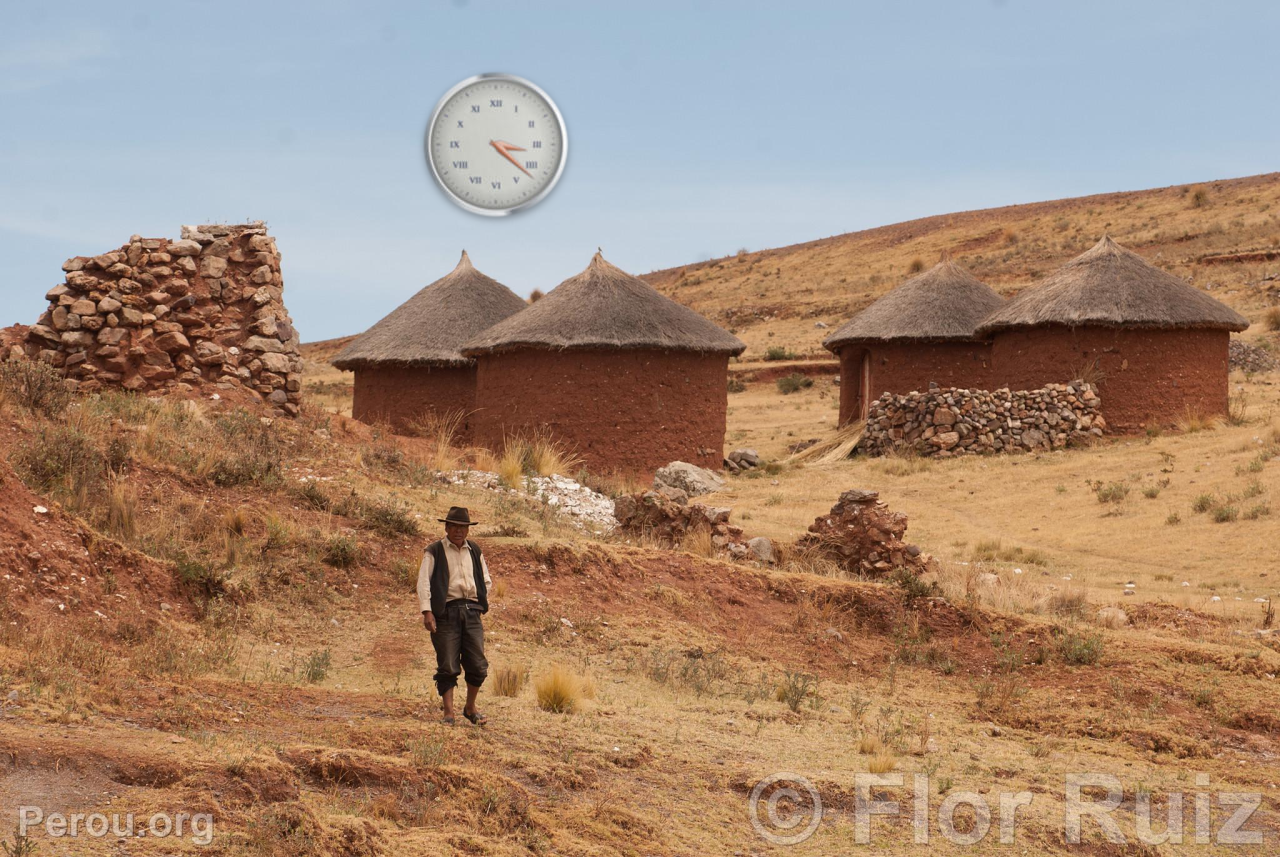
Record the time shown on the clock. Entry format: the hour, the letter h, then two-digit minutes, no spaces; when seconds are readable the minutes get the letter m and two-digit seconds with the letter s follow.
3h22
